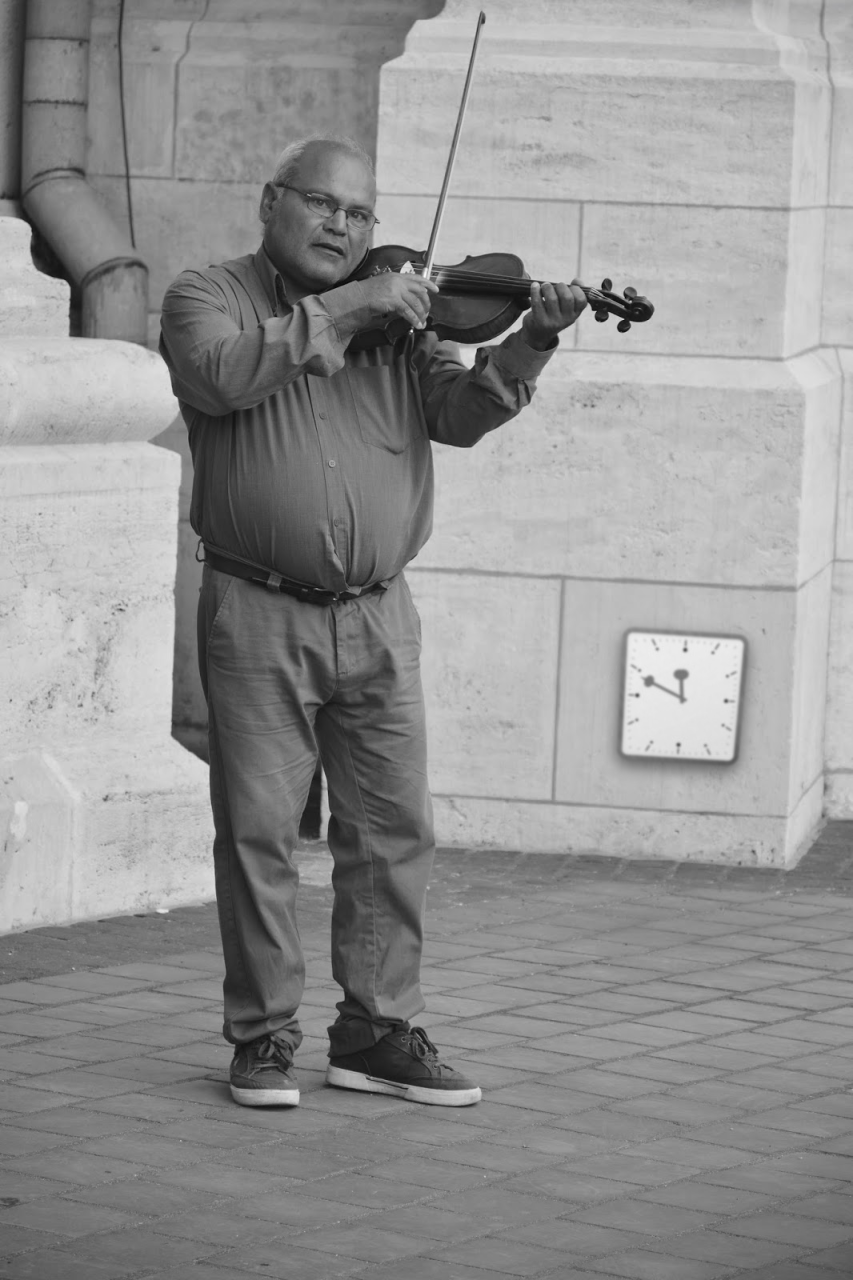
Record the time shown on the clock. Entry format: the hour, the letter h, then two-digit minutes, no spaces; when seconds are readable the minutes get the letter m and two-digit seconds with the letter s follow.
11h49
